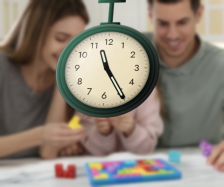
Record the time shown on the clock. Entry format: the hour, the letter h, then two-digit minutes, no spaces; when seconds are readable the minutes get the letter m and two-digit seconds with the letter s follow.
11h25
